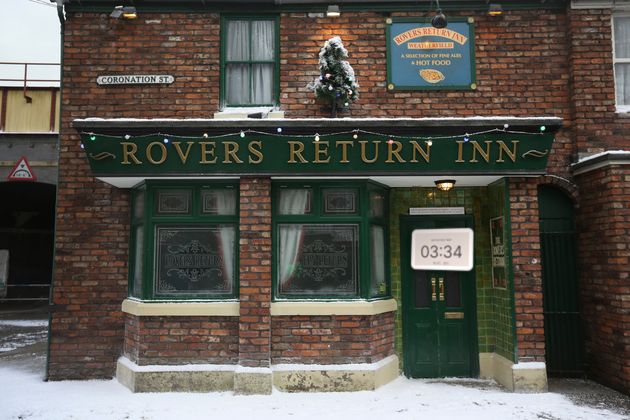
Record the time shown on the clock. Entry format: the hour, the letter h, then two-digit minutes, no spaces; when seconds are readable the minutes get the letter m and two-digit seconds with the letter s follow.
3h34
